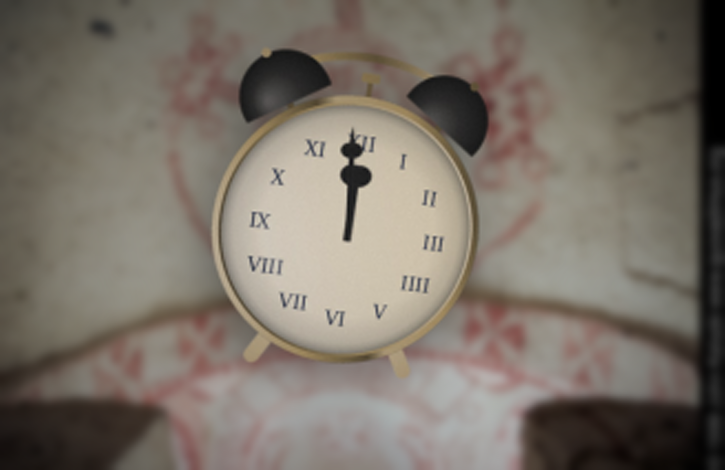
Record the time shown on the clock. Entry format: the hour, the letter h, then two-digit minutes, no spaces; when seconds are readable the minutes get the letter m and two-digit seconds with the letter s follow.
11h59
